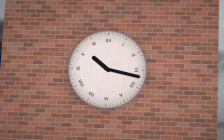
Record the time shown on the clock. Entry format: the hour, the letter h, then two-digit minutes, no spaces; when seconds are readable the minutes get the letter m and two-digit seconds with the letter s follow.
10h17
